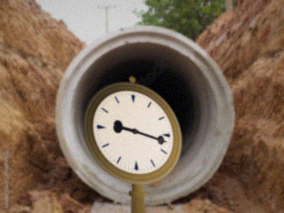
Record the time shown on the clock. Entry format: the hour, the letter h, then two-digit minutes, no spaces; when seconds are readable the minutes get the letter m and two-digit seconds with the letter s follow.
9h17
